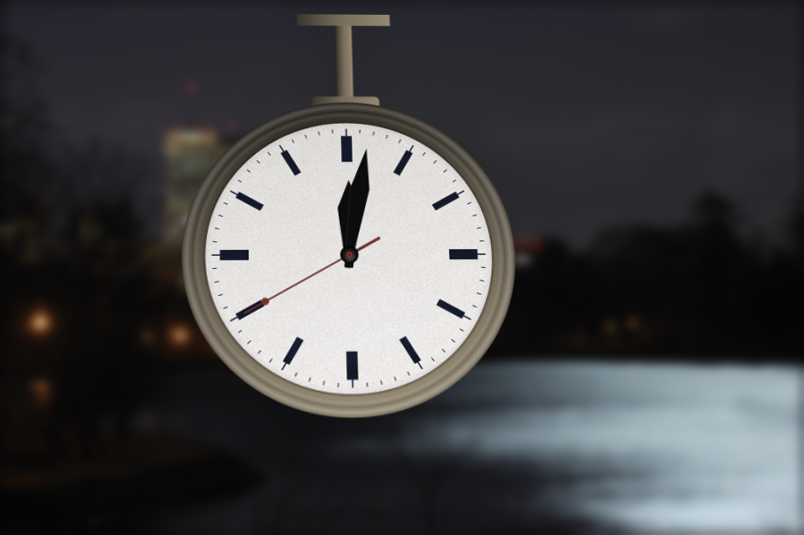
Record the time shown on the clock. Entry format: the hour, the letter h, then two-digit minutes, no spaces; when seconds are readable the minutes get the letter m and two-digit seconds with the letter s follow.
12h01m40s
